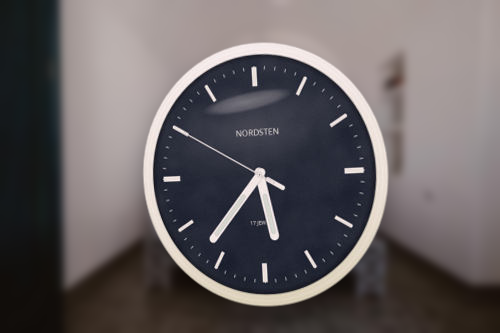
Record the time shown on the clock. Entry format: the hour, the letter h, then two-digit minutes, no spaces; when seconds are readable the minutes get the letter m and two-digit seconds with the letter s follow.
5h36m50s
